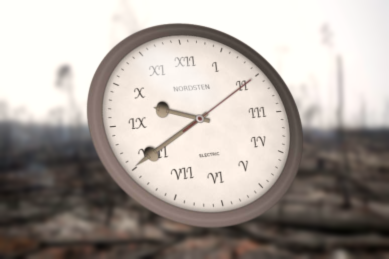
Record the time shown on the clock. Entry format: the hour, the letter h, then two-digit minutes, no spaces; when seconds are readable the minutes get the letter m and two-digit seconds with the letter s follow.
9h40m10s
